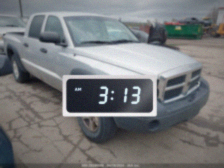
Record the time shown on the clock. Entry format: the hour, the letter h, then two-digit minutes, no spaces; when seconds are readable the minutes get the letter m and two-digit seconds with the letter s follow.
3h13
